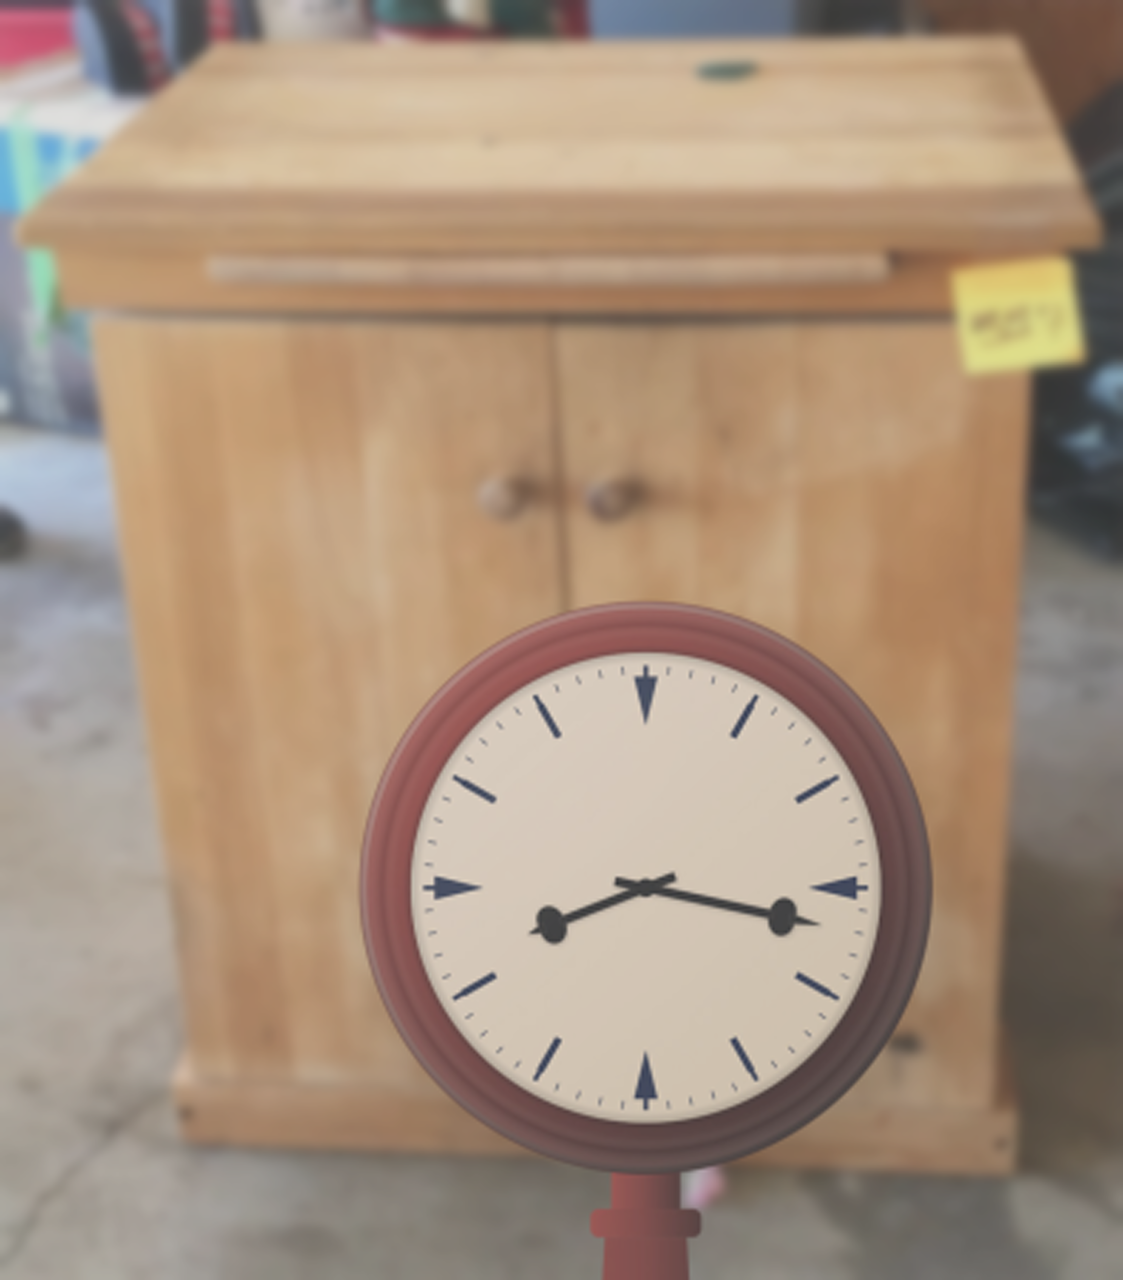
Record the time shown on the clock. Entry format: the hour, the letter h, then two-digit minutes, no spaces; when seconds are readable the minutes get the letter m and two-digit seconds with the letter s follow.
8h17
